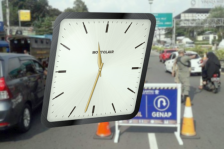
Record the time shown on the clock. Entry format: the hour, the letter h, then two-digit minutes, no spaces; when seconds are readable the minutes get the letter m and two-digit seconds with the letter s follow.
11h32
